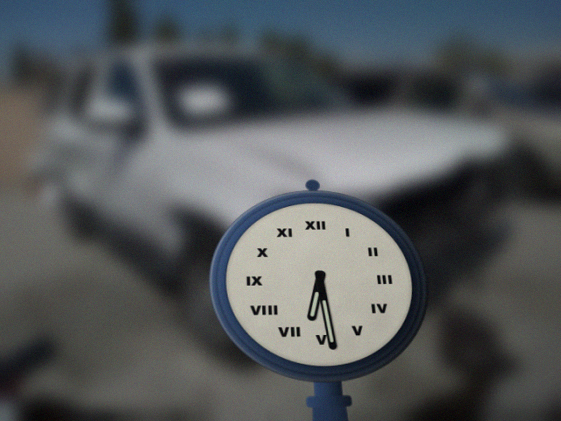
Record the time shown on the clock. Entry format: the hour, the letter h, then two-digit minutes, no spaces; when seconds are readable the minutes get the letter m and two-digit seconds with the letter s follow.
6h29
